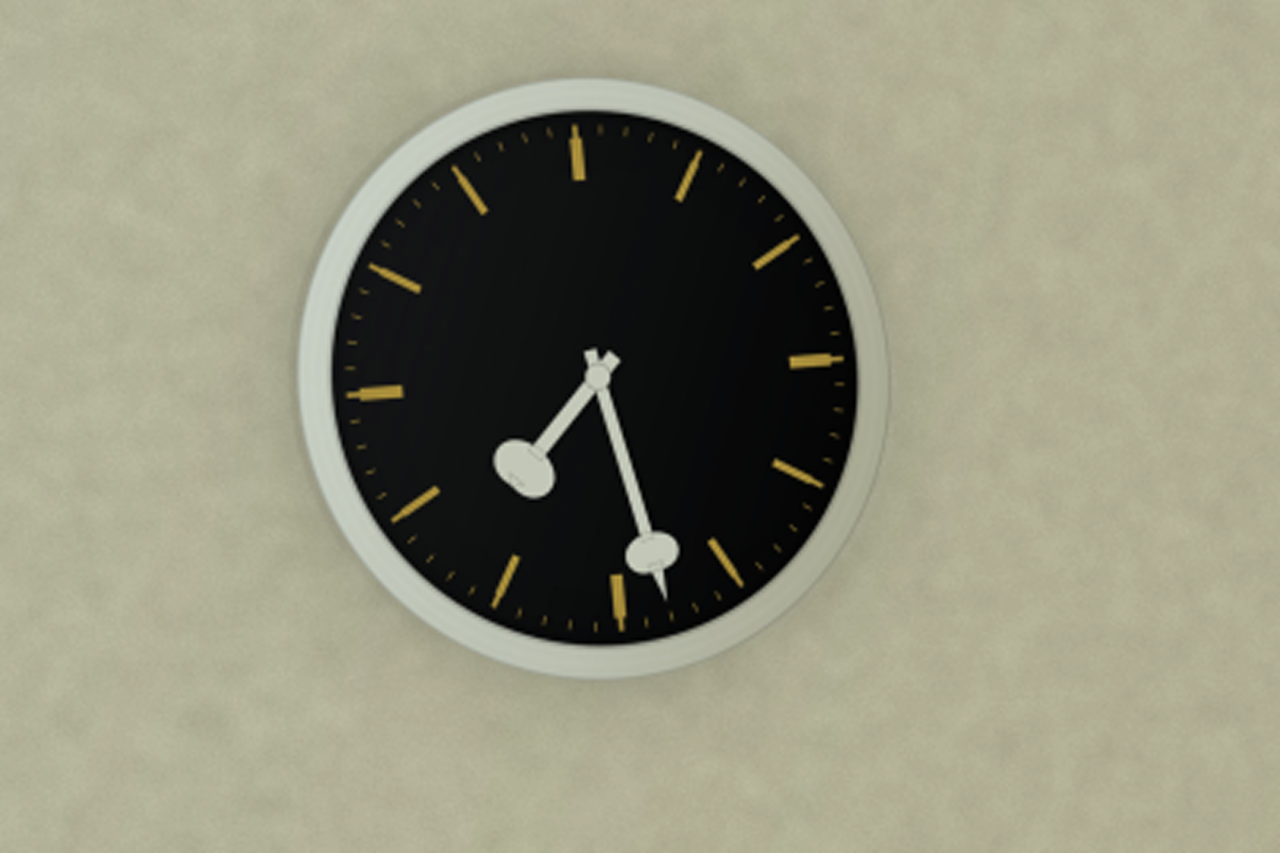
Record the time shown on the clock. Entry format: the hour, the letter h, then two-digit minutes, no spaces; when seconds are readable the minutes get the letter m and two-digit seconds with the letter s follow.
7h28
